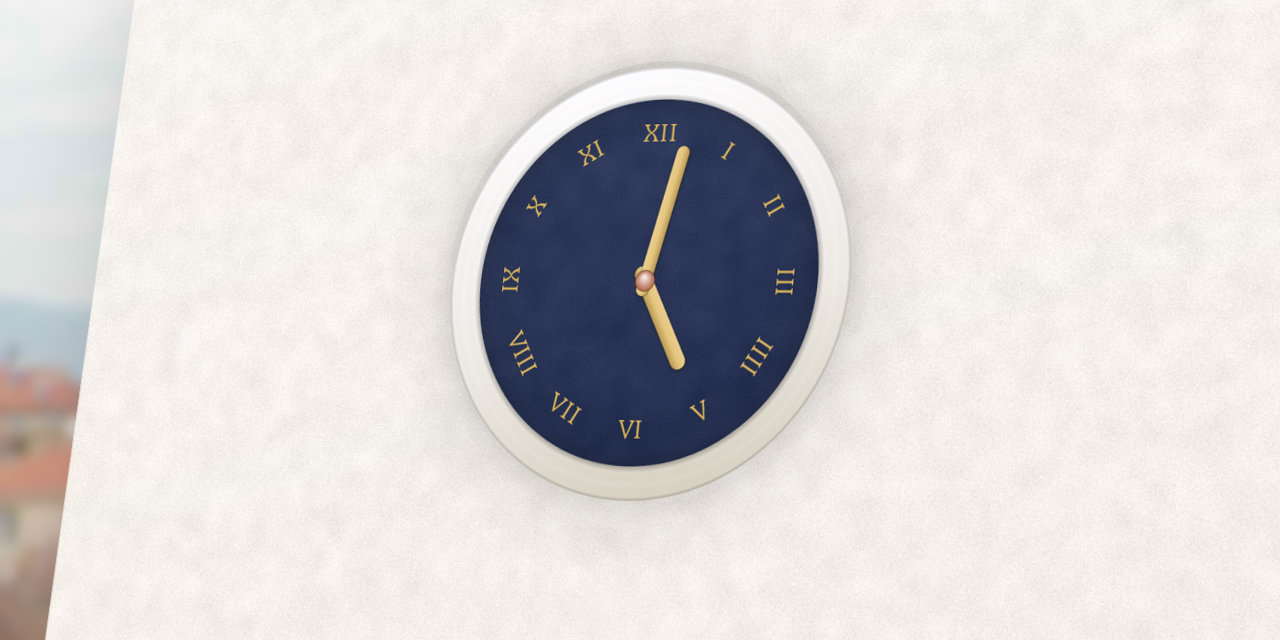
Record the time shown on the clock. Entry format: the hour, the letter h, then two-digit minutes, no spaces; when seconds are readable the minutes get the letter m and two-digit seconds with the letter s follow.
5h02
